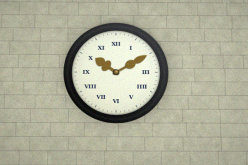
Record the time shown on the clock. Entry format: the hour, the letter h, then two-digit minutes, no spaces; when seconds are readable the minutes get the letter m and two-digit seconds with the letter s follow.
10h10
